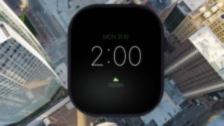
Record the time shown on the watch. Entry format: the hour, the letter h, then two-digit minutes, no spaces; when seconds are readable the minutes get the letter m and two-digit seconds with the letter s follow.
2h00
